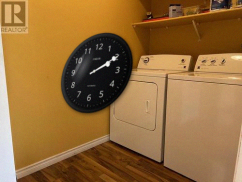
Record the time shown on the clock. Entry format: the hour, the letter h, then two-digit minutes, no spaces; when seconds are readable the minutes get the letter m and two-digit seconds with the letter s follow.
2h10
